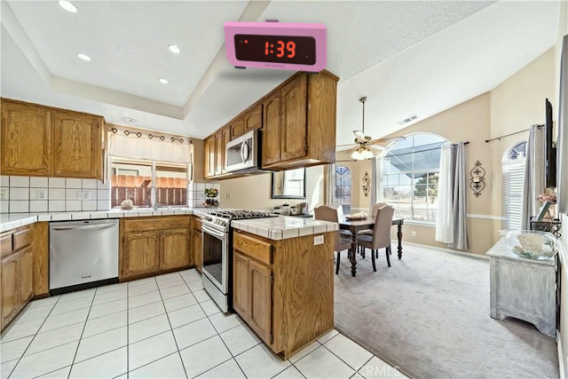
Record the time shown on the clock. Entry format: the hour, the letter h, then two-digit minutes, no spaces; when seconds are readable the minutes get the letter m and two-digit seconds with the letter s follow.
1h39
